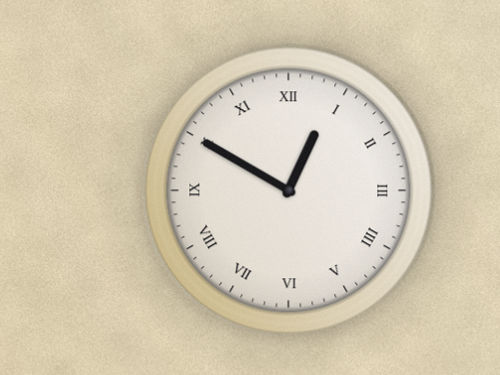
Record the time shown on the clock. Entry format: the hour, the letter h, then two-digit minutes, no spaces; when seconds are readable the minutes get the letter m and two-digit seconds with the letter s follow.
12h50
